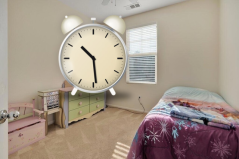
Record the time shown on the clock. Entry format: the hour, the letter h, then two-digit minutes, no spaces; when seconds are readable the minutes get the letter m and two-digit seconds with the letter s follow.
10h29
